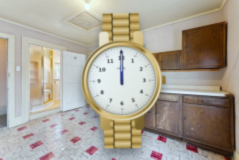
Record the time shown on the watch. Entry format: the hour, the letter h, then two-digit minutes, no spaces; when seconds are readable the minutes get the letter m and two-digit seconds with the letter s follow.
12h00
